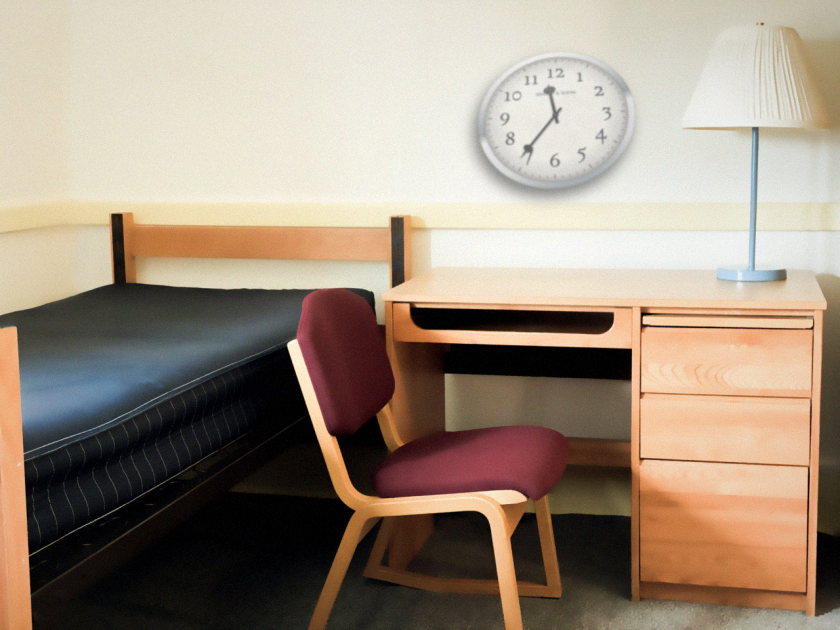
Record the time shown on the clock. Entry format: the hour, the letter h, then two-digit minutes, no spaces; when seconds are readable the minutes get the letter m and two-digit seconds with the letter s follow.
11h36
